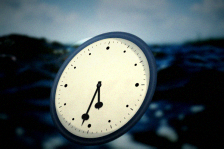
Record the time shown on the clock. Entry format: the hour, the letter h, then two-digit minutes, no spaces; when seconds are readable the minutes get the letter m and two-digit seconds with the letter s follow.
5h32
